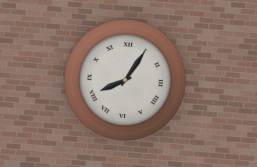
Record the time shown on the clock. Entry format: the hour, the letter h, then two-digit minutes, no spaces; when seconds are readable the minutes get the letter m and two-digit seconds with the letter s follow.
8h05
